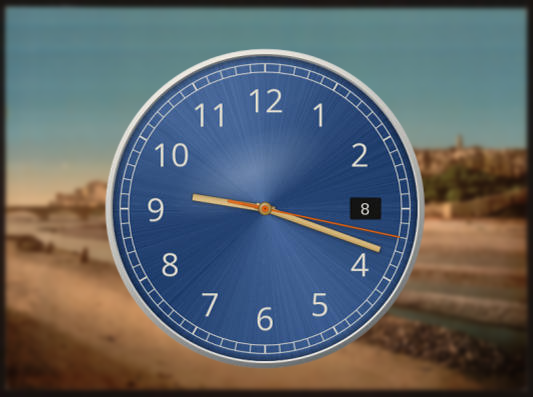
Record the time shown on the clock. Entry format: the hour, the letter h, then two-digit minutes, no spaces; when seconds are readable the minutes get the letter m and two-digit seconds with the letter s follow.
9h18m17s
